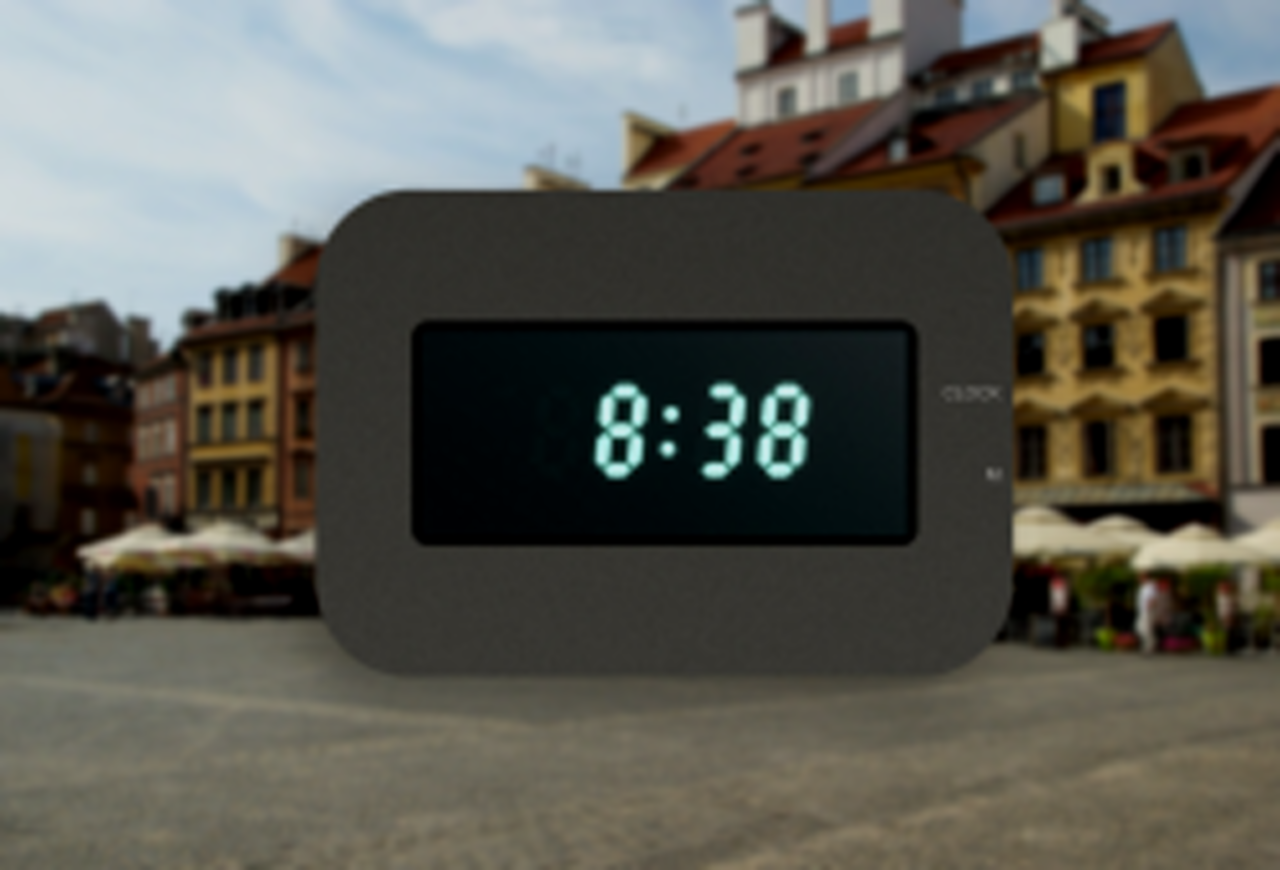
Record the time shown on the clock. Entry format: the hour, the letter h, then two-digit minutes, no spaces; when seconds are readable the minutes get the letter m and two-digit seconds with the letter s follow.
8h38
